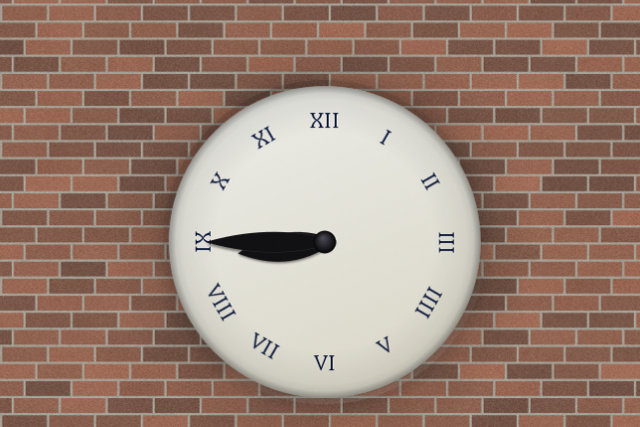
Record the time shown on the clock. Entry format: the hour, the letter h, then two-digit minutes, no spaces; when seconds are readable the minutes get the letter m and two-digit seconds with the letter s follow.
8h45
